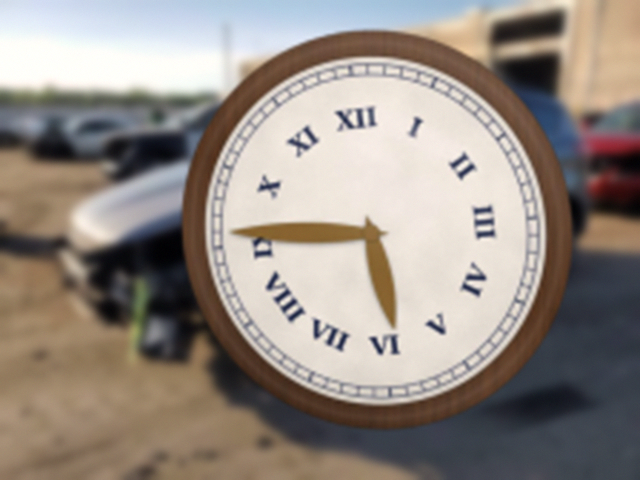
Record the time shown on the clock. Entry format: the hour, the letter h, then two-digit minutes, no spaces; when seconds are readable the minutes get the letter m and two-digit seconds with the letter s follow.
5h46
